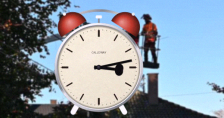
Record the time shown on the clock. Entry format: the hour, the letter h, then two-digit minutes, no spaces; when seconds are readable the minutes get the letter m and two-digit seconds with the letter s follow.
3h13
